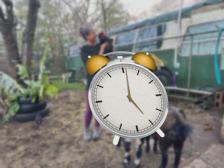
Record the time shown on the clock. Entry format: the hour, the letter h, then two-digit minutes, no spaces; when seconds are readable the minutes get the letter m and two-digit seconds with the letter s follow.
5h01
